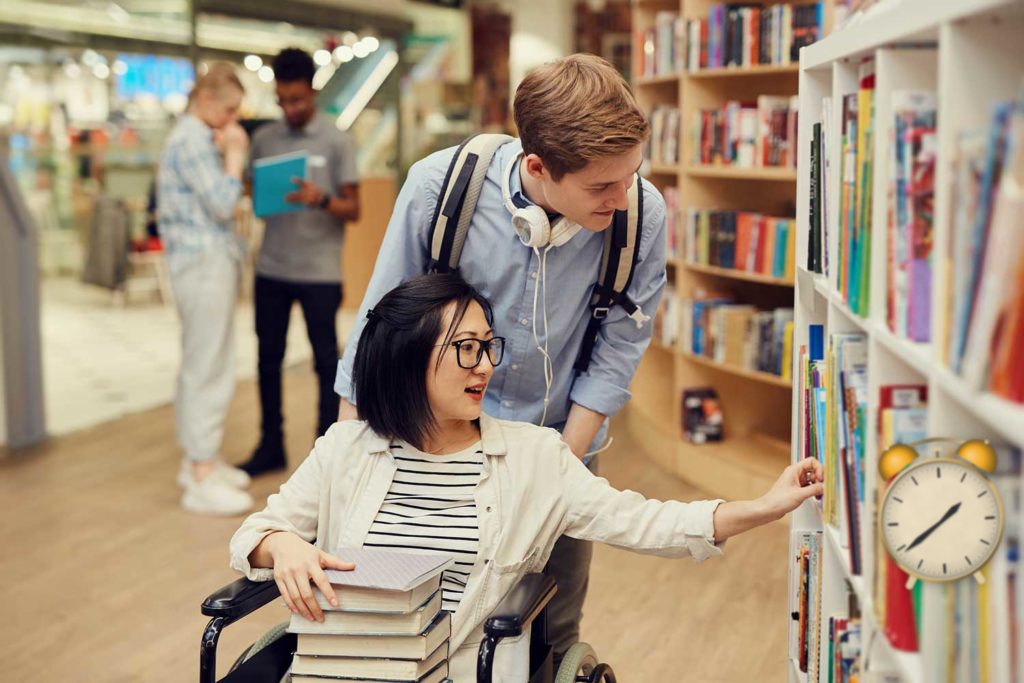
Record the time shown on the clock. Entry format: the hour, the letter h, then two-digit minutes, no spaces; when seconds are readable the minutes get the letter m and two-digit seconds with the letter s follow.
1h39
